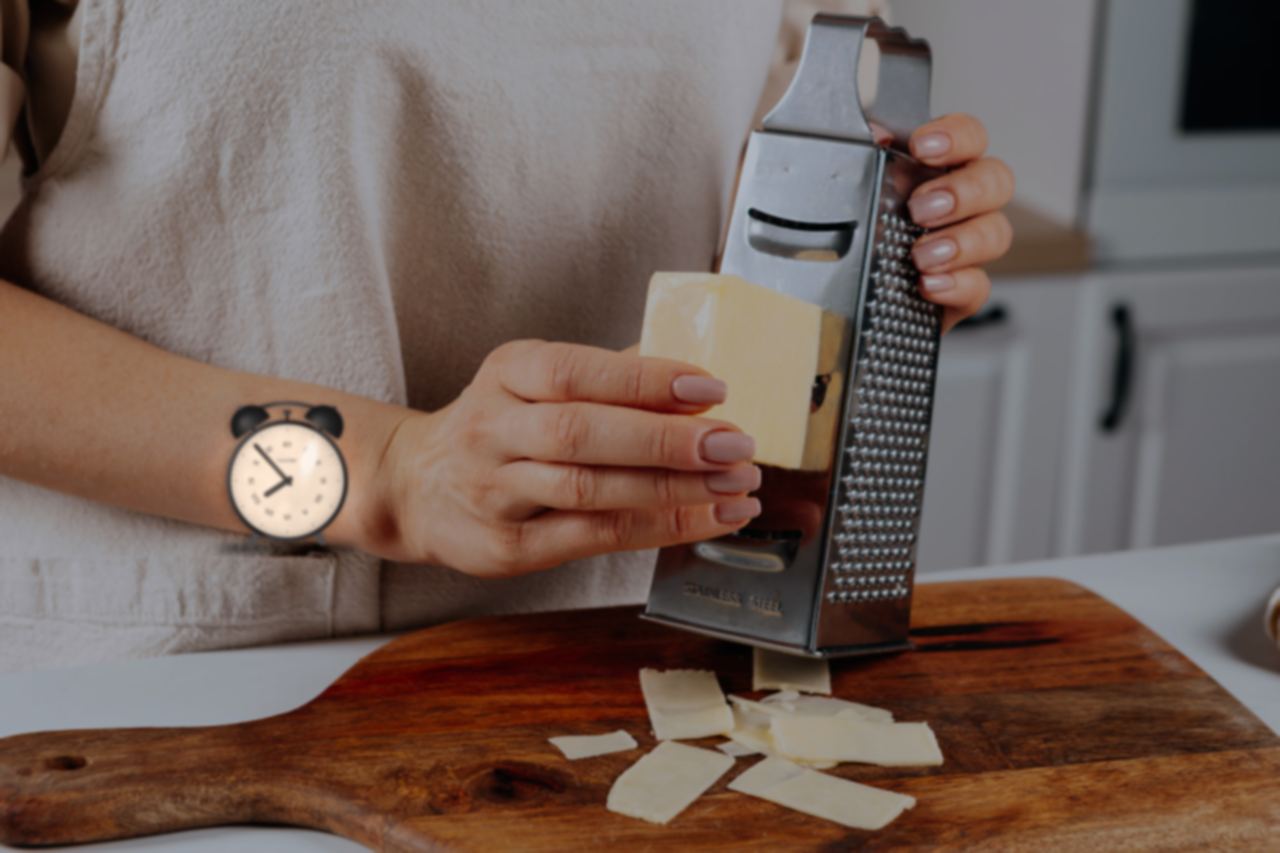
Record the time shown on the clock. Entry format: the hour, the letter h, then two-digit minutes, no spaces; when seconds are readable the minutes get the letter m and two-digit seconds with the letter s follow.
7h53
